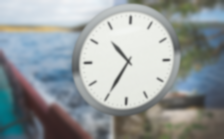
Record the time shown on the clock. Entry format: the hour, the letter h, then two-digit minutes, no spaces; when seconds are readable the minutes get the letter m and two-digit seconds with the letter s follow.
10h35
